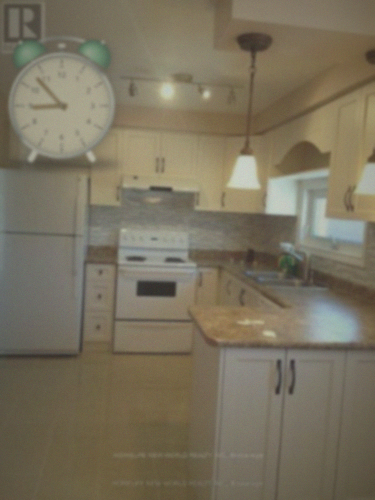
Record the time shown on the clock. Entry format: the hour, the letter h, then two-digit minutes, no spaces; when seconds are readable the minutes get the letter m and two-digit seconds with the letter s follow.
8h53
